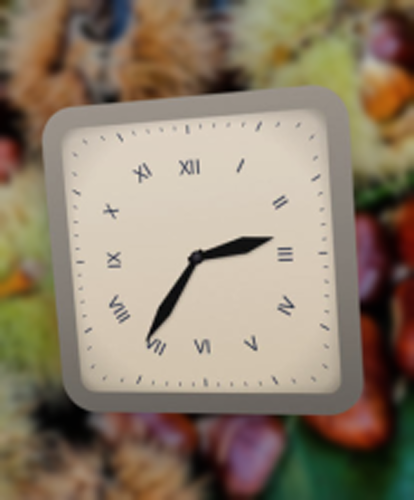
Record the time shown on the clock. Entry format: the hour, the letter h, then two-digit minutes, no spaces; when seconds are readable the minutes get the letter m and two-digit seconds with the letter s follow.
2h36
